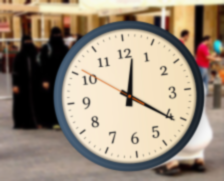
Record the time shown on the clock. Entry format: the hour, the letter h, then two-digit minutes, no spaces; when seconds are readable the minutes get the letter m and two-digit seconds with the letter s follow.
12h20m51s
